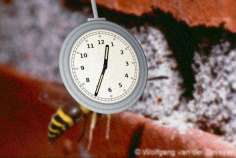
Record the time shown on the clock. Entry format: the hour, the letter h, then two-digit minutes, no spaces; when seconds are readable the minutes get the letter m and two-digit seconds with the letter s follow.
12h35
